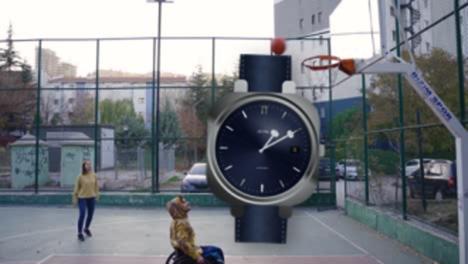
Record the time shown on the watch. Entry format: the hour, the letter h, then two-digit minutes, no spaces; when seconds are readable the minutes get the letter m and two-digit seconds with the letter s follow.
1h10
